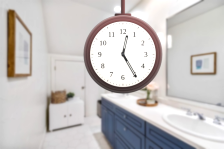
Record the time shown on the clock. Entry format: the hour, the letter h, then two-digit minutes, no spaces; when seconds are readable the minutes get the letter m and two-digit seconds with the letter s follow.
12h25
